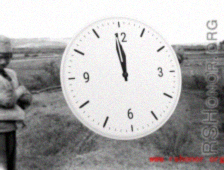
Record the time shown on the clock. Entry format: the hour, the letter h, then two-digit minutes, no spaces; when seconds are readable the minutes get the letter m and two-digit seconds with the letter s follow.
11h59
